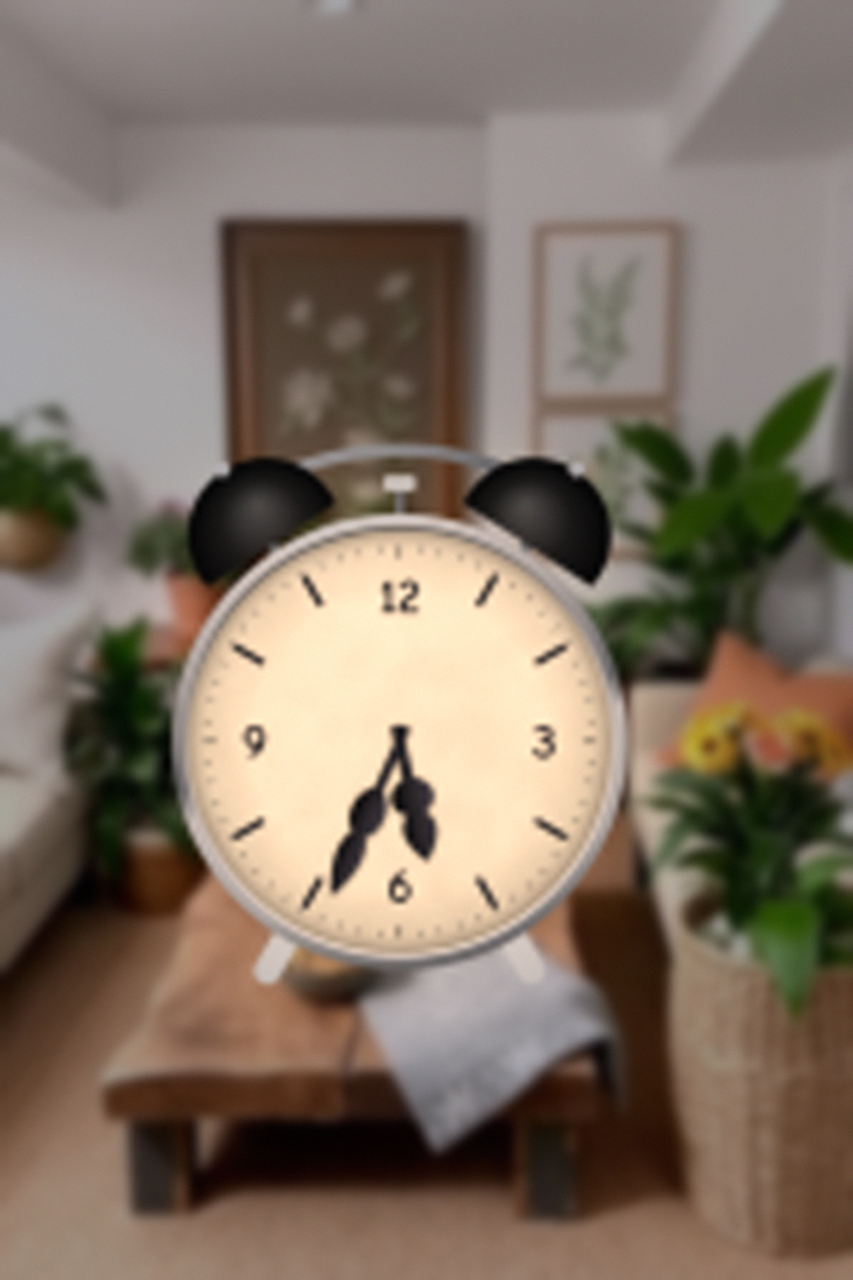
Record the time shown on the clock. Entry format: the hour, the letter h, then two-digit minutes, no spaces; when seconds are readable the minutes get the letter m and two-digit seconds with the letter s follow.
5h34
